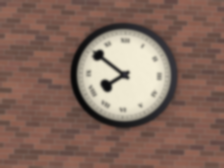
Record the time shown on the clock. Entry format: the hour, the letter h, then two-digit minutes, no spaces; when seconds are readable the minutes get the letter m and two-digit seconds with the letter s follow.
7h51
